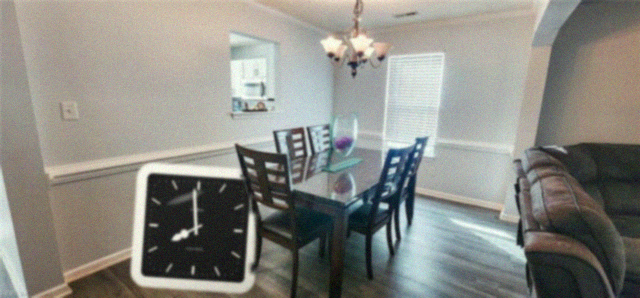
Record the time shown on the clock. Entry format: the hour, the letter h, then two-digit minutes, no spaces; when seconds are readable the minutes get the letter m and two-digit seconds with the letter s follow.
7h59
